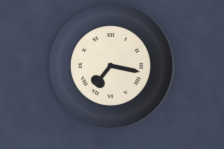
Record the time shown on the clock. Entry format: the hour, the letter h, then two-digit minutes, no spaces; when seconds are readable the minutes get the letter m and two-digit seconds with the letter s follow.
7h17
